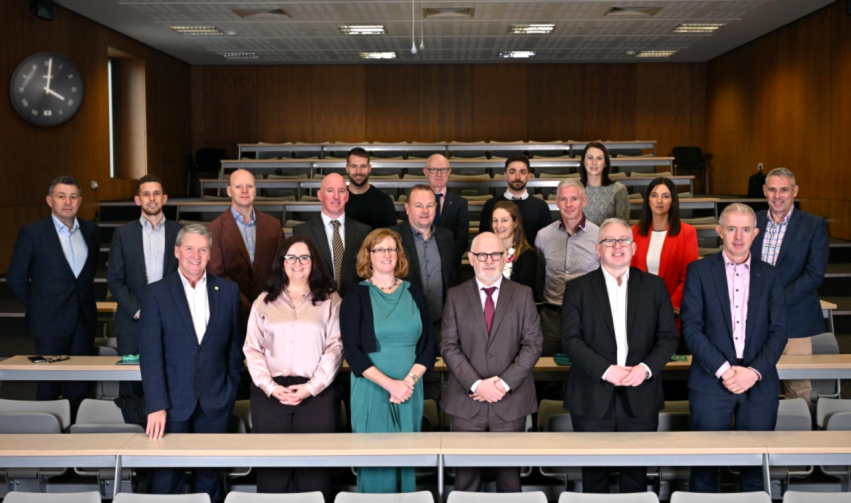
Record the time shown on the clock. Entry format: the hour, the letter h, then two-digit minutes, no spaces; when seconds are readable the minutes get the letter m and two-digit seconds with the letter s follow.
4h01
